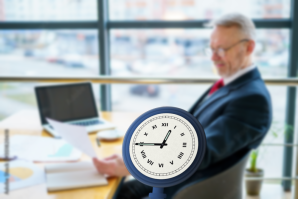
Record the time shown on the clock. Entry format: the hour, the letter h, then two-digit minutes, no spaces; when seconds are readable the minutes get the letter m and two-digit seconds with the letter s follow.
12h45
